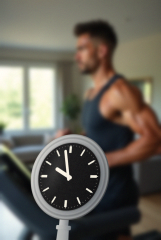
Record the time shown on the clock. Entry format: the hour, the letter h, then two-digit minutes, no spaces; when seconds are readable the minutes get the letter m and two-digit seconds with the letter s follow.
9h58
